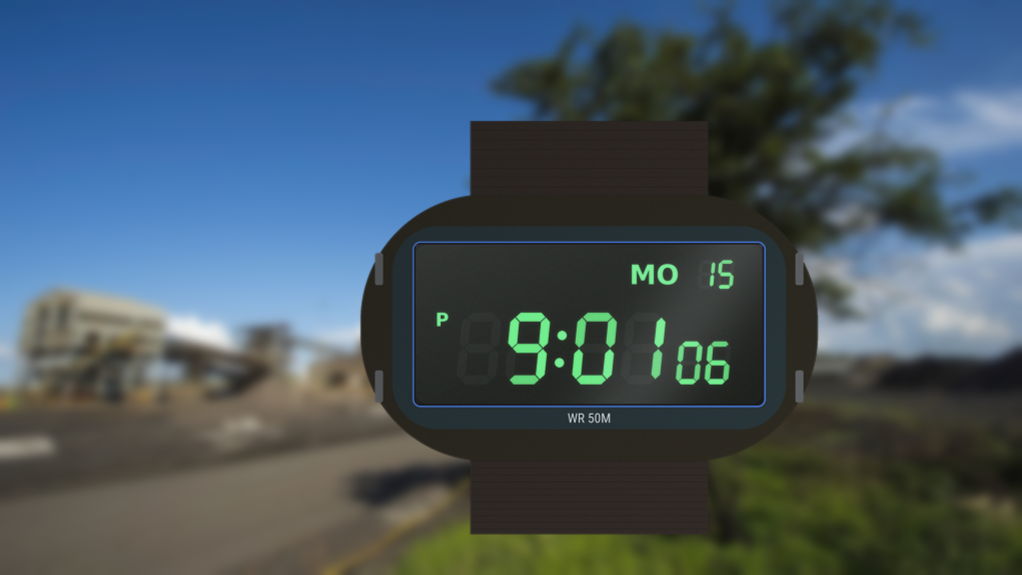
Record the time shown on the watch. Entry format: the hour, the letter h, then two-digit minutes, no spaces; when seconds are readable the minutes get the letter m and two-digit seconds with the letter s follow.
9h01m06s
